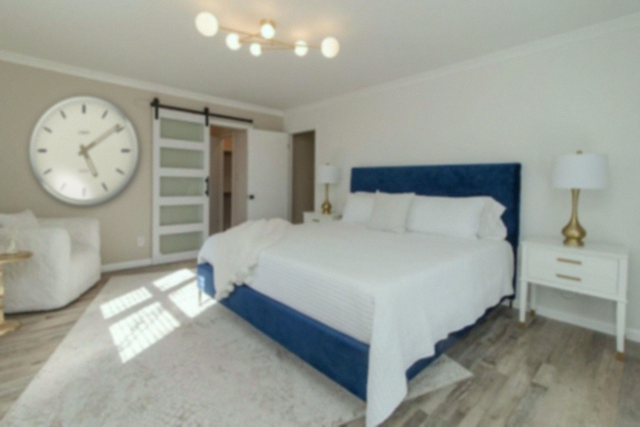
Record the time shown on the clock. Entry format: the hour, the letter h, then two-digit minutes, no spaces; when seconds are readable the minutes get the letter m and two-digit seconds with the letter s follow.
5h09
